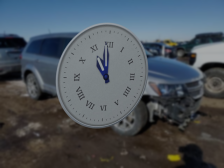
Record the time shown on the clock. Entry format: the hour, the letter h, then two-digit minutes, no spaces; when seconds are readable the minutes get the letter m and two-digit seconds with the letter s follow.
10h59
